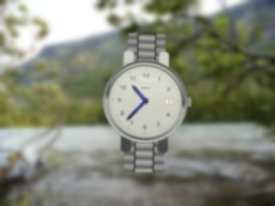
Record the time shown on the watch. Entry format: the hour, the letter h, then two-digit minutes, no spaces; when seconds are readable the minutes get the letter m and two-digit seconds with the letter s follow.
10h37
